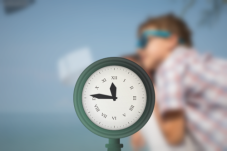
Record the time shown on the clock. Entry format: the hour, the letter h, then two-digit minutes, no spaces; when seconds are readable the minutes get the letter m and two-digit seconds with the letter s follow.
11h46
